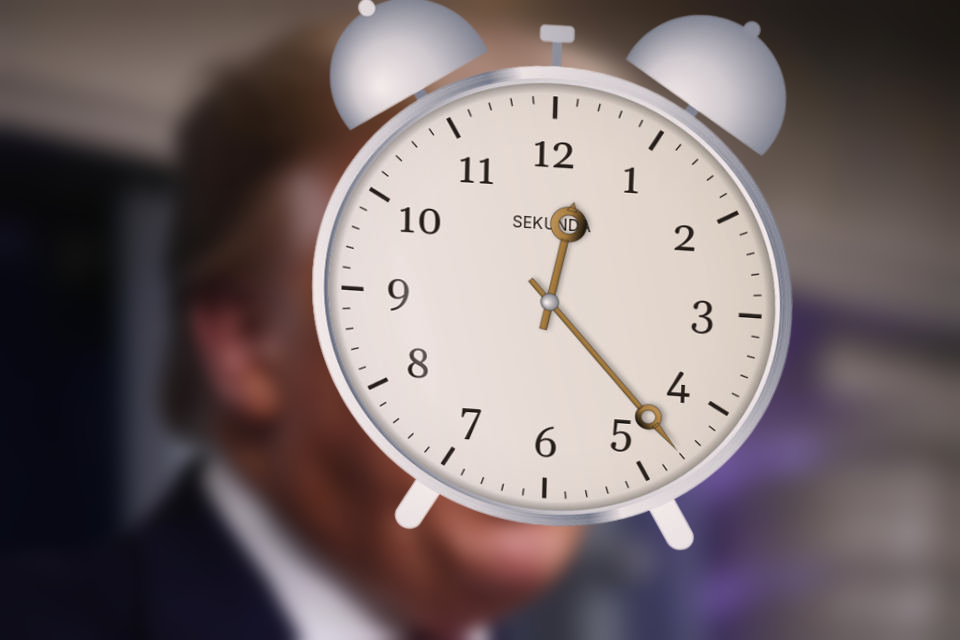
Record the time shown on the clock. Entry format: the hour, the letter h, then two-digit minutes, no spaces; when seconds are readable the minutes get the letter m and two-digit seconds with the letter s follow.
12h23
